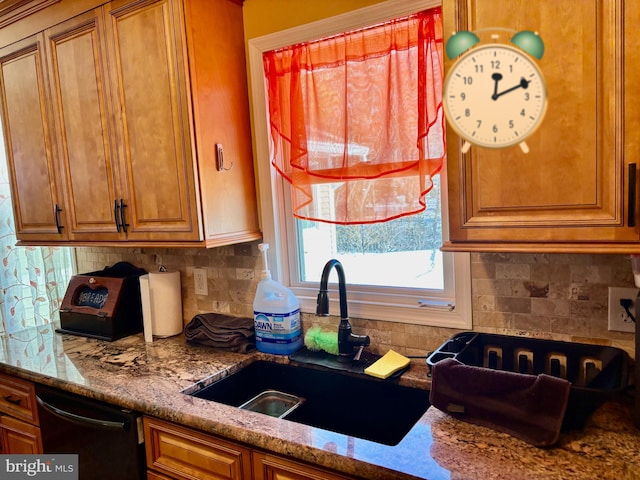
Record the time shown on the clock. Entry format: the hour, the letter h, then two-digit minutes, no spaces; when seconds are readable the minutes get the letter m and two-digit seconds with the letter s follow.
12h11
